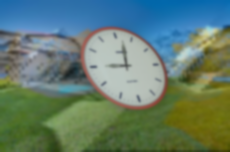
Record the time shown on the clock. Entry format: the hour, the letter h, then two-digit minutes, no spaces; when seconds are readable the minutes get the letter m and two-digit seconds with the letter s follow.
9h02
